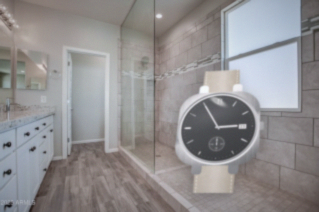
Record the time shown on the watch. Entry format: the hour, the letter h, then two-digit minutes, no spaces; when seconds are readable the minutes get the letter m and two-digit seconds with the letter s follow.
2h55
